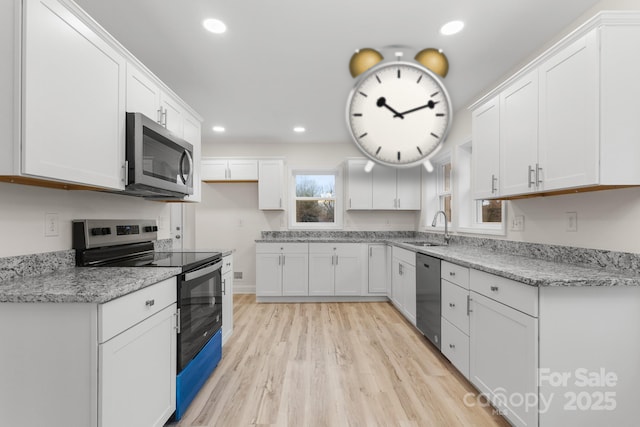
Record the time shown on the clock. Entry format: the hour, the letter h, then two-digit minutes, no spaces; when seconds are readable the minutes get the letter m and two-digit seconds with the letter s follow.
10h12
